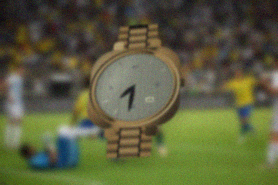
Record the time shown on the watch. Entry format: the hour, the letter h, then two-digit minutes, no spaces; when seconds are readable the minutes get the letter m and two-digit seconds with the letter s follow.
7h31
